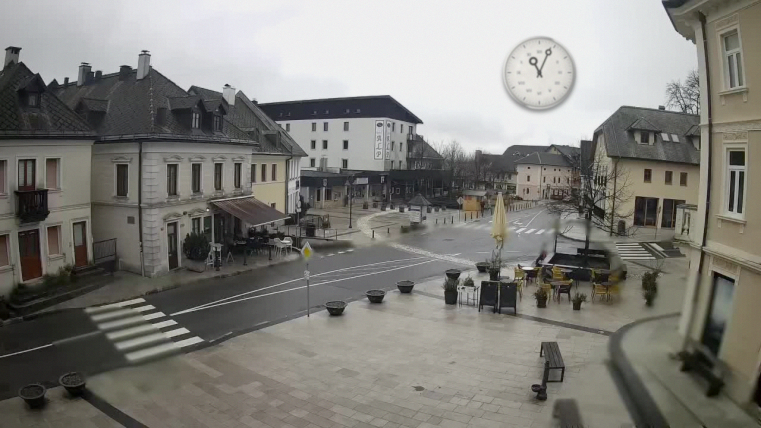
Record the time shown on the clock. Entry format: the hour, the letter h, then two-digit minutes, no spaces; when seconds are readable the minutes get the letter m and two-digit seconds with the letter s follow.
11h04
